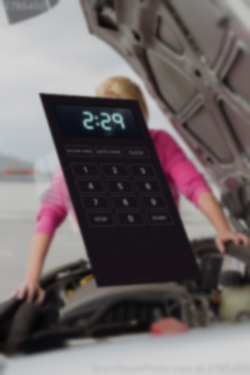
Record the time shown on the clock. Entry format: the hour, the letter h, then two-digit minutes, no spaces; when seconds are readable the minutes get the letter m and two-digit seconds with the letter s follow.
2h29
